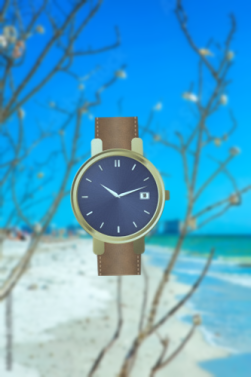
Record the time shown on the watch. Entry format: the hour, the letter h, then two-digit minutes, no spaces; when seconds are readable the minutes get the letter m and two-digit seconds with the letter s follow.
10h12
